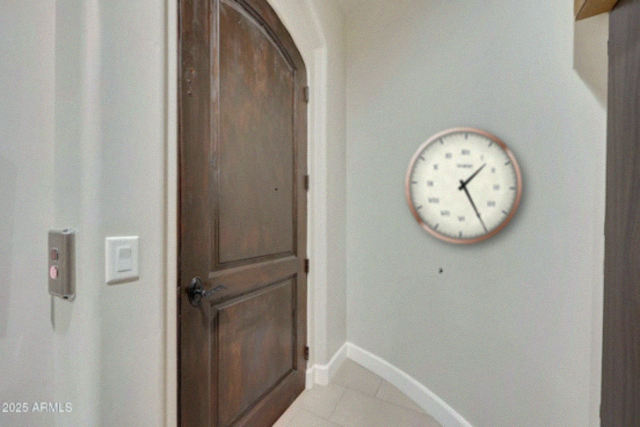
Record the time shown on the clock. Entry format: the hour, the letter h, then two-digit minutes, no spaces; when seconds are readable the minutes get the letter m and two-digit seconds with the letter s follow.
1h25
